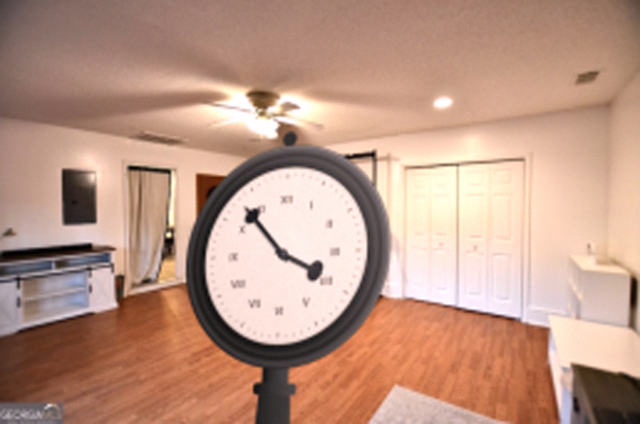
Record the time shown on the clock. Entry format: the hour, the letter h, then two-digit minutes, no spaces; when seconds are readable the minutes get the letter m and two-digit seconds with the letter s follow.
3h53
